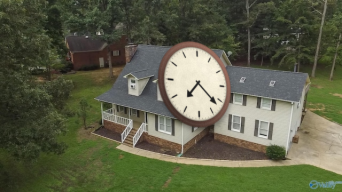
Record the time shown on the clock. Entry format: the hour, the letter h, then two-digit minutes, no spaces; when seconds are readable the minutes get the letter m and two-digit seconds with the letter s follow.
7h22
